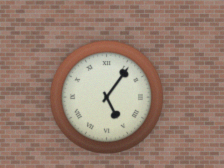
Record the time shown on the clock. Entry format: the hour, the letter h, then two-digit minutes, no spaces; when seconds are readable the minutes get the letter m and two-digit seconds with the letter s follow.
5h06
